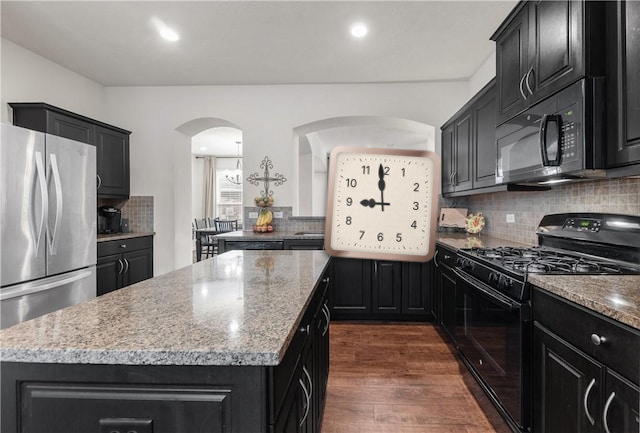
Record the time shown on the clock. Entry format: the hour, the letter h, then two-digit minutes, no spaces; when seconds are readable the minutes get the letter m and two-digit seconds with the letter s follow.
8h59
